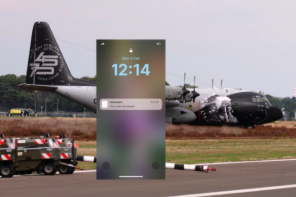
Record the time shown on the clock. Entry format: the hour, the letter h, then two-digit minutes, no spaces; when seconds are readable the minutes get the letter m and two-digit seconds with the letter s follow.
12h14
